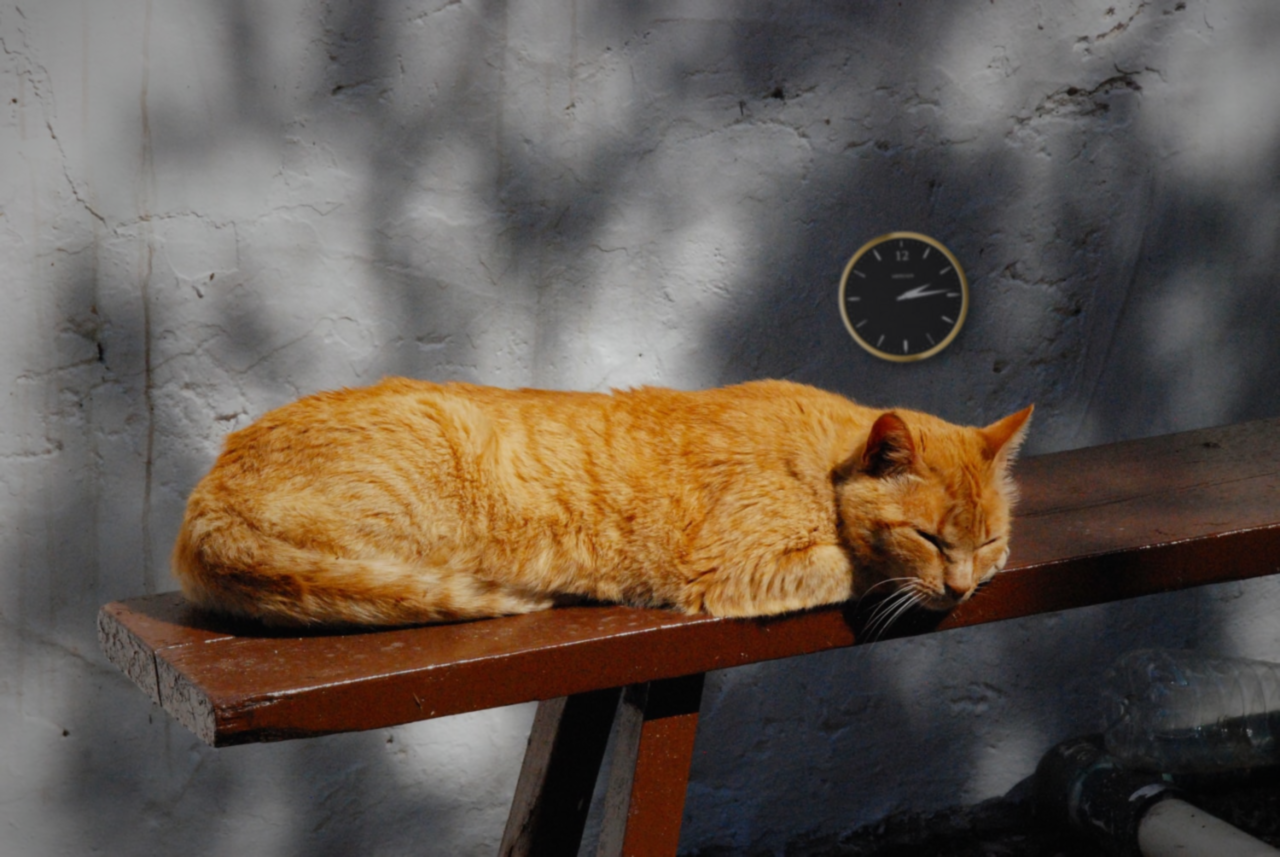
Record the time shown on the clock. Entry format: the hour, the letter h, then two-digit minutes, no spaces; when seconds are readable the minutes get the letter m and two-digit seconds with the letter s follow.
2h14
